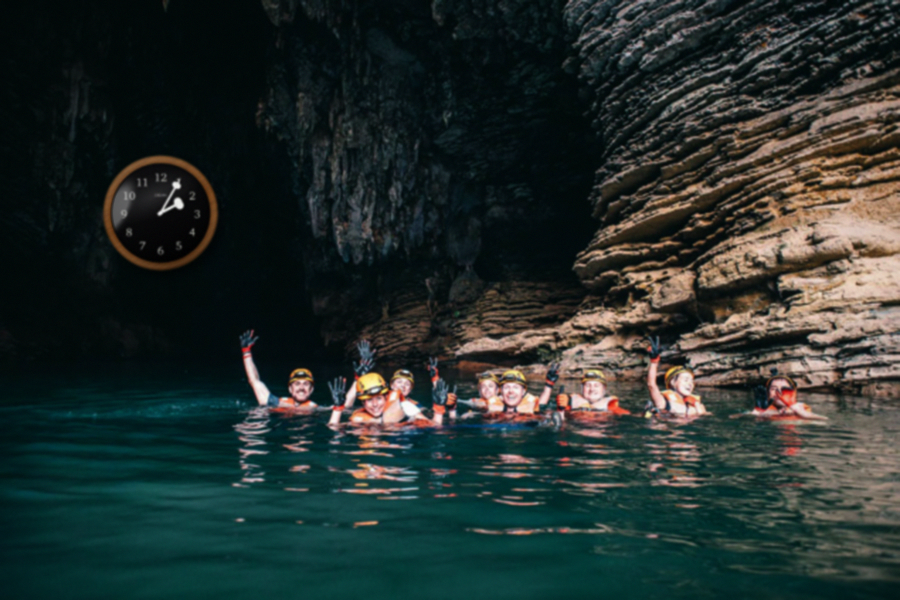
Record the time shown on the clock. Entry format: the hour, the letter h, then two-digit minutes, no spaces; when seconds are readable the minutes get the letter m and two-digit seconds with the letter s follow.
2h05
